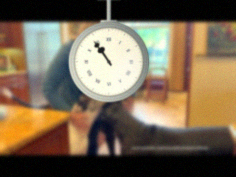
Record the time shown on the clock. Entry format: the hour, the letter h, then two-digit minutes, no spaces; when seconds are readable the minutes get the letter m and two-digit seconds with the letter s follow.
10h54
